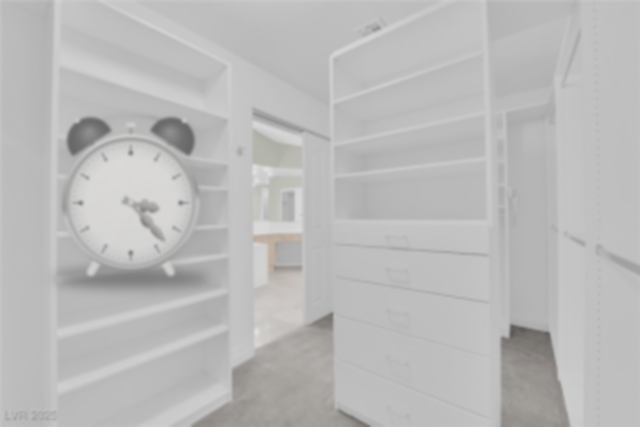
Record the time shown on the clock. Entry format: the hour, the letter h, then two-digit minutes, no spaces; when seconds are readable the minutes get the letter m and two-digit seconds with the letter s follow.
3h23
